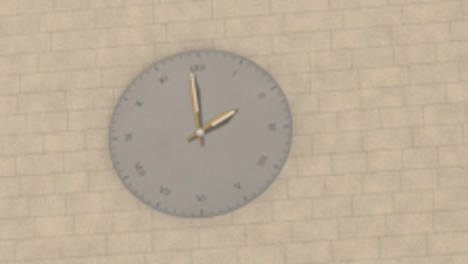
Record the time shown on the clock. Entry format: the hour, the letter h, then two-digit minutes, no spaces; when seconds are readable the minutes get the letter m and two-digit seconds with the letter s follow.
1h59
